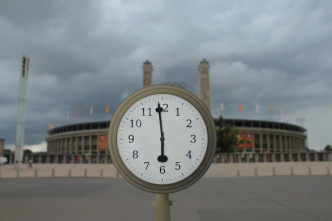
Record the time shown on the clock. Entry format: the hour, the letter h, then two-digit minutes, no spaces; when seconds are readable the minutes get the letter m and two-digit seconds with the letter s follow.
5h59
